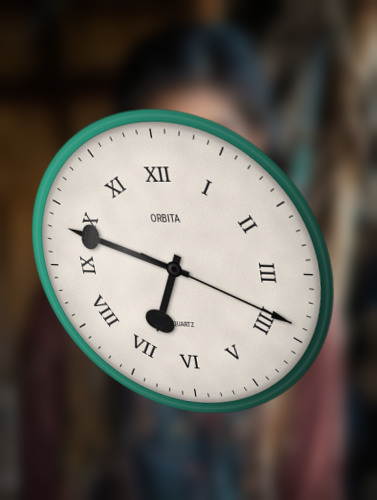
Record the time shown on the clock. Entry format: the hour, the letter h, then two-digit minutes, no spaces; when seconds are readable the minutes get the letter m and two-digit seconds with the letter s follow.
6h48m19s
